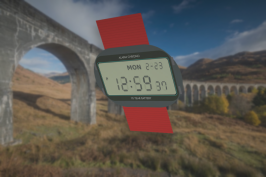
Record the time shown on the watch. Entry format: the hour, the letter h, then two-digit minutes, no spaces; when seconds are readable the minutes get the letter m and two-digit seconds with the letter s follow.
12h59m37s
